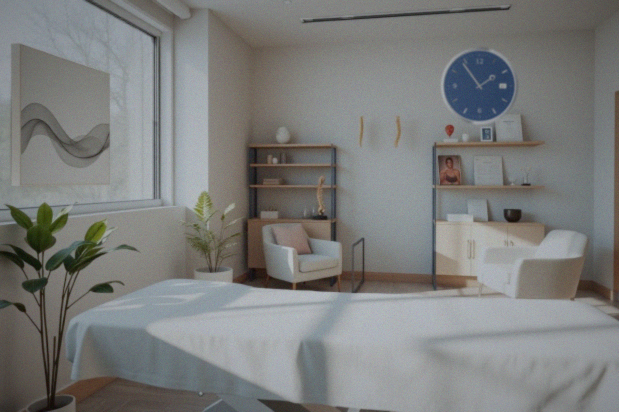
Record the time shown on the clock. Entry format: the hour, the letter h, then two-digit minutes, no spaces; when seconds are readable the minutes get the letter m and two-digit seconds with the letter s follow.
1h54
